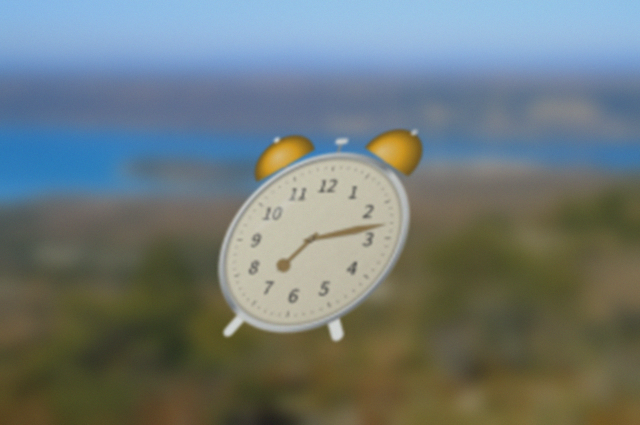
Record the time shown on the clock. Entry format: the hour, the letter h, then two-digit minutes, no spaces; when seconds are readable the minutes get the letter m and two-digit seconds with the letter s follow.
7h13
